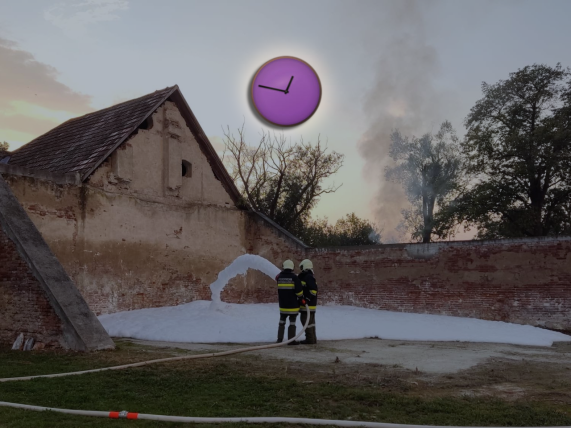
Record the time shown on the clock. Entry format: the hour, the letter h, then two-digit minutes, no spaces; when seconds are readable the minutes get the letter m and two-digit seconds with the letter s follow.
12h47
